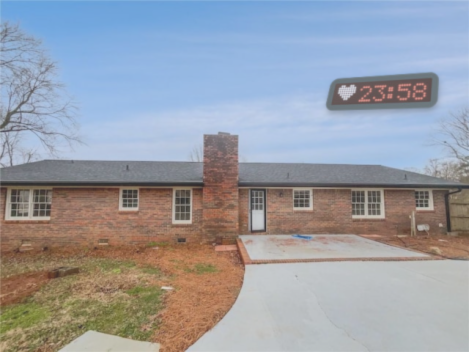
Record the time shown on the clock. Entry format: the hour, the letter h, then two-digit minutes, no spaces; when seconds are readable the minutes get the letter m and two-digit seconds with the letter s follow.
23h58
